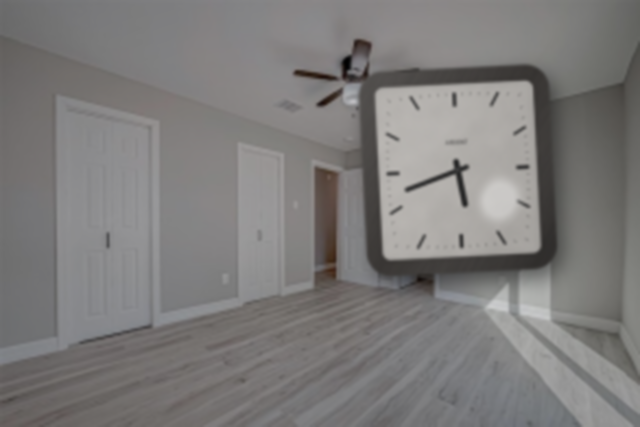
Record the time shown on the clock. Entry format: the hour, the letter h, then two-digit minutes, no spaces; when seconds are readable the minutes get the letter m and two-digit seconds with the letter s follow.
5h42
